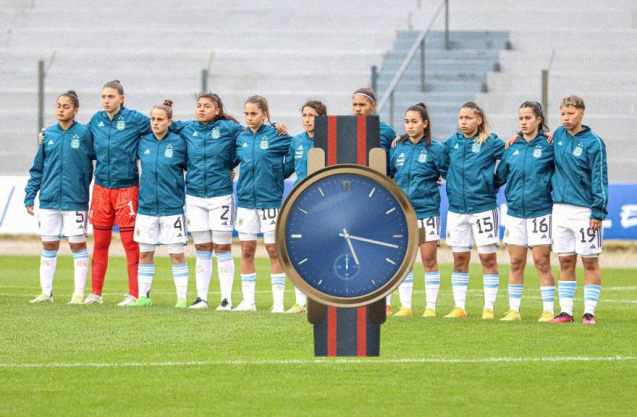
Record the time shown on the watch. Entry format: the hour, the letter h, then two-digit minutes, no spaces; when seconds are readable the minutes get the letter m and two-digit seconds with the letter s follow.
5h17
